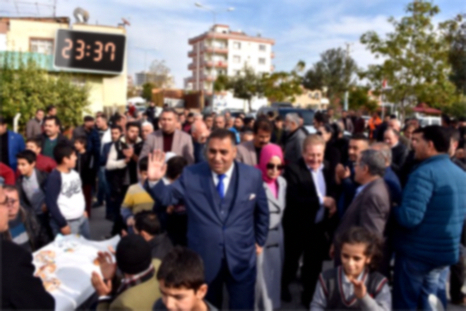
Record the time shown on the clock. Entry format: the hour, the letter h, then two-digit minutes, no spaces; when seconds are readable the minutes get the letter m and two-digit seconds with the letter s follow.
23h37
